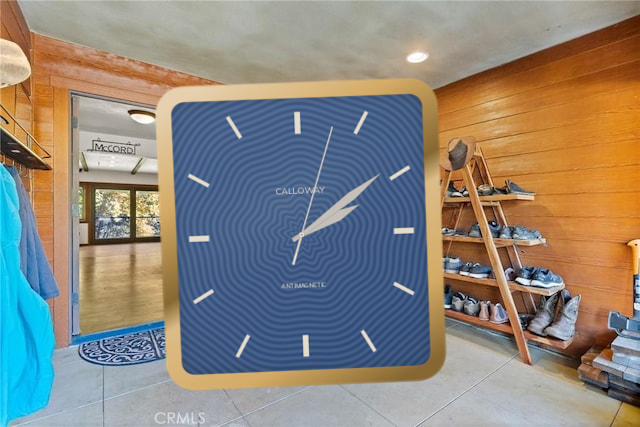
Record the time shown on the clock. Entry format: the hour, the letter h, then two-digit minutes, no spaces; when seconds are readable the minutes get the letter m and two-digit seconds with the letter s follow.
2h09m03s
